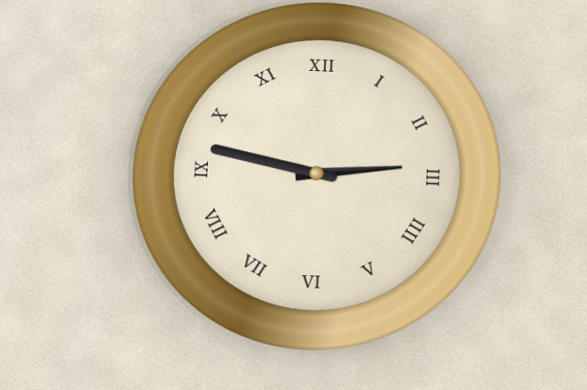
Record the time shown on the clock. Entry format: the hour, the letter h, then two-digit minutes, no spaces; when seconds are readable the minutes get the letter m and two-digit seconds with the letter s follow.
2h47
